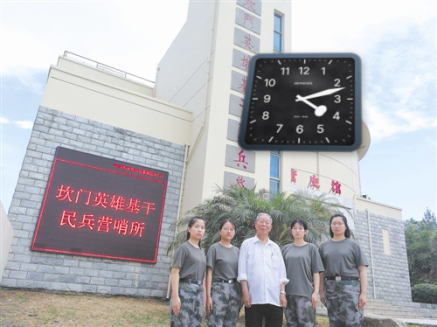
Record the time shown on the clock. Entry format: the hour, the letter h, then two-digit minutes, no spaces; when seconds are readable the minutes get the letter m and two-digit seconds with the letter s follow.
4h12
